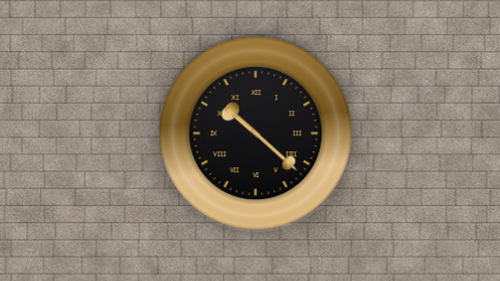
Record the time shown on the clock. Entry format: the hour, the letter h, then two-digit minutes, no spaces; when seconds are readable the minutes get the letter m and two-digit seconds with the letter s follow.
10h22
